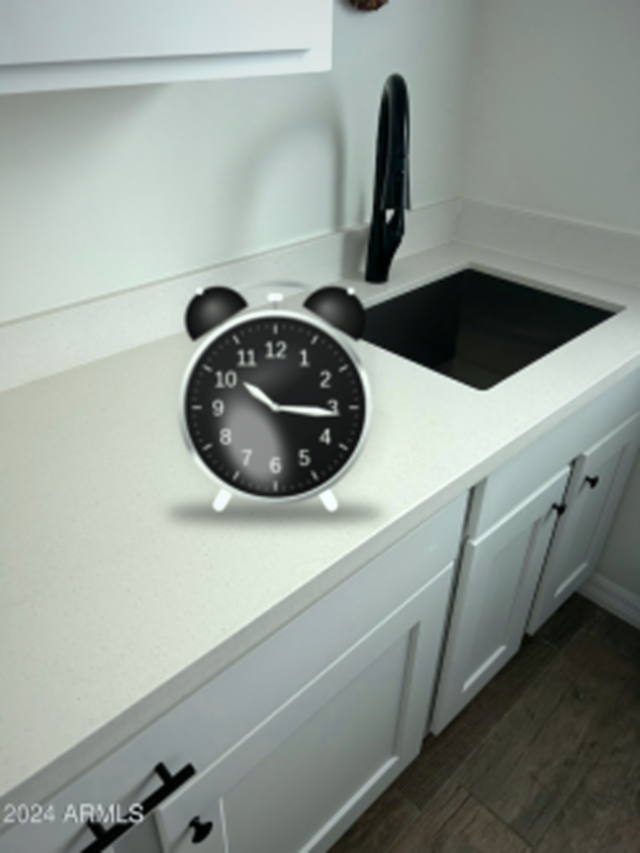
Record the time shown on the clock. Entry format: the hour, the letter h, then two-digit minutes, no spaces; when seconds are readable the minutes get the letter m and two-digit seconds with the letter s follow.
10h16
